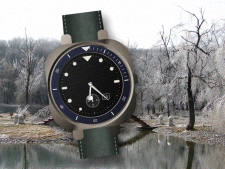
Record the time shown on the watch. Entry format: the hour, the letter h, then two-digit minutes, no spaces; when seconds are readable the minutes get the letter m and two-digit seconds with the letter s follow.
6h23
